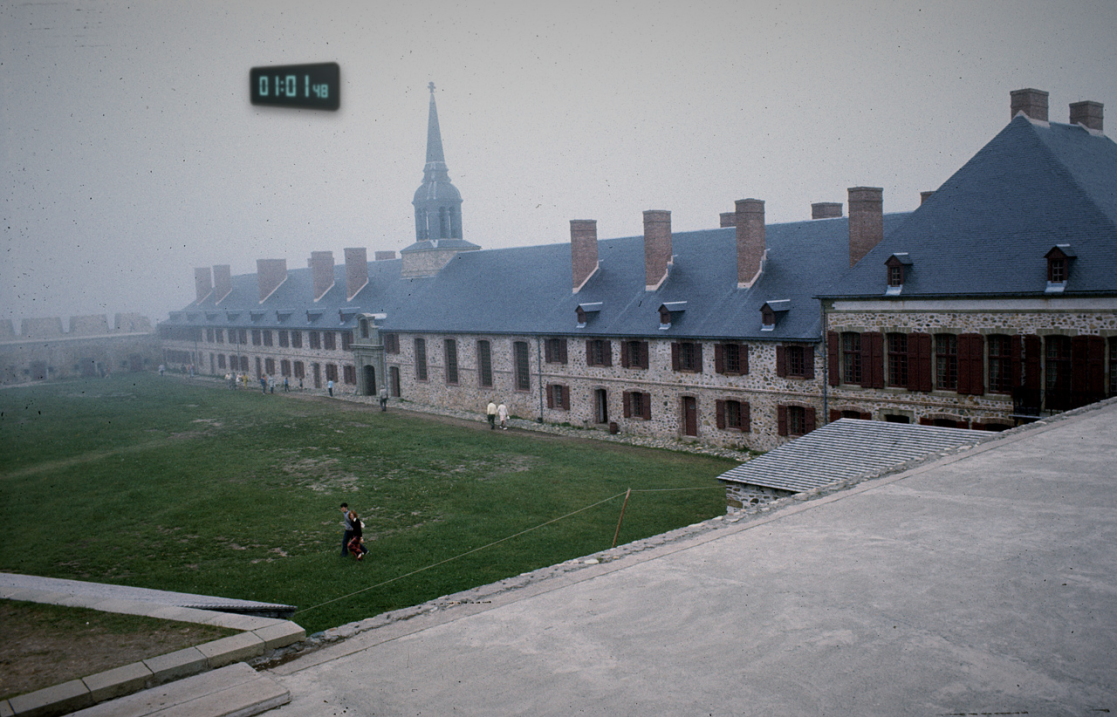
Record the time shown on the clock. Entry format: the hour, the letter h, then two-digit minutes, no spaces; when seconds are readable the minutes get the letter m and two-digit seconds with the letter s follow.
1h01
